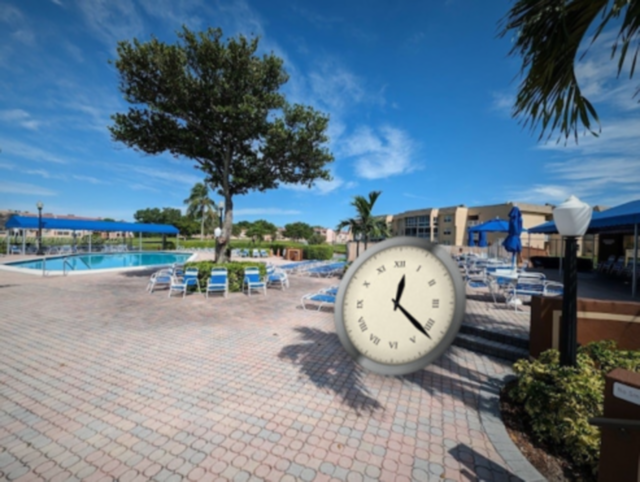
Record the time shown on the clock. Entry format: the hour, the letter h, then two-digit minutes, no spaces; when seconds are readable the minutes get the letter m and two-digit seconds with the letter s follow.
12h22
